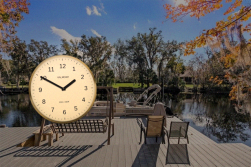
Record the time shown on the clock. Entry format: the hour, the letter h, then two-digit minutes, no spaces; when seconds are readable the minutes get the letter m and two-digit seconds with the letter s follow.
1h50
